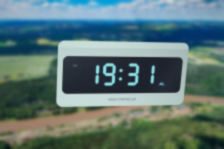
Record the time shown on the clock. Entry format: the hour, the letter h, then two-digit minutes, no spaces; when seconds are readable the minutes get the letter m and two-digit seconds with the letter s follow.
19h31
